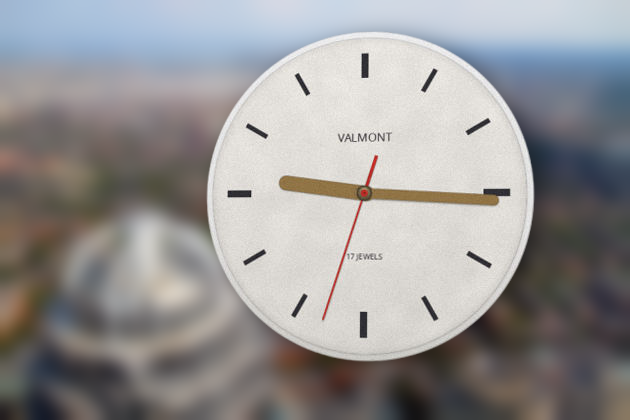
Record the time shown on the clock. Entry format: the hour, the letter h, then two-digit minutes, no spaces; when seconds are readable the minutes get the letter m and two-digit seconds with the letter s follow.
9h15m33s
